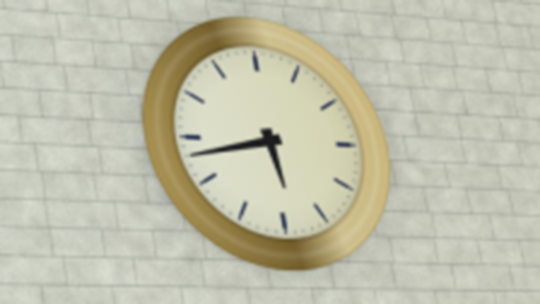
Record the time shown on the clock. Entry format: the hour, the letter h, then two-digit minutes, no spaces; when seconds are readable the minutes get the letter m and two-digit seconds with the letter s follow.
5h43
